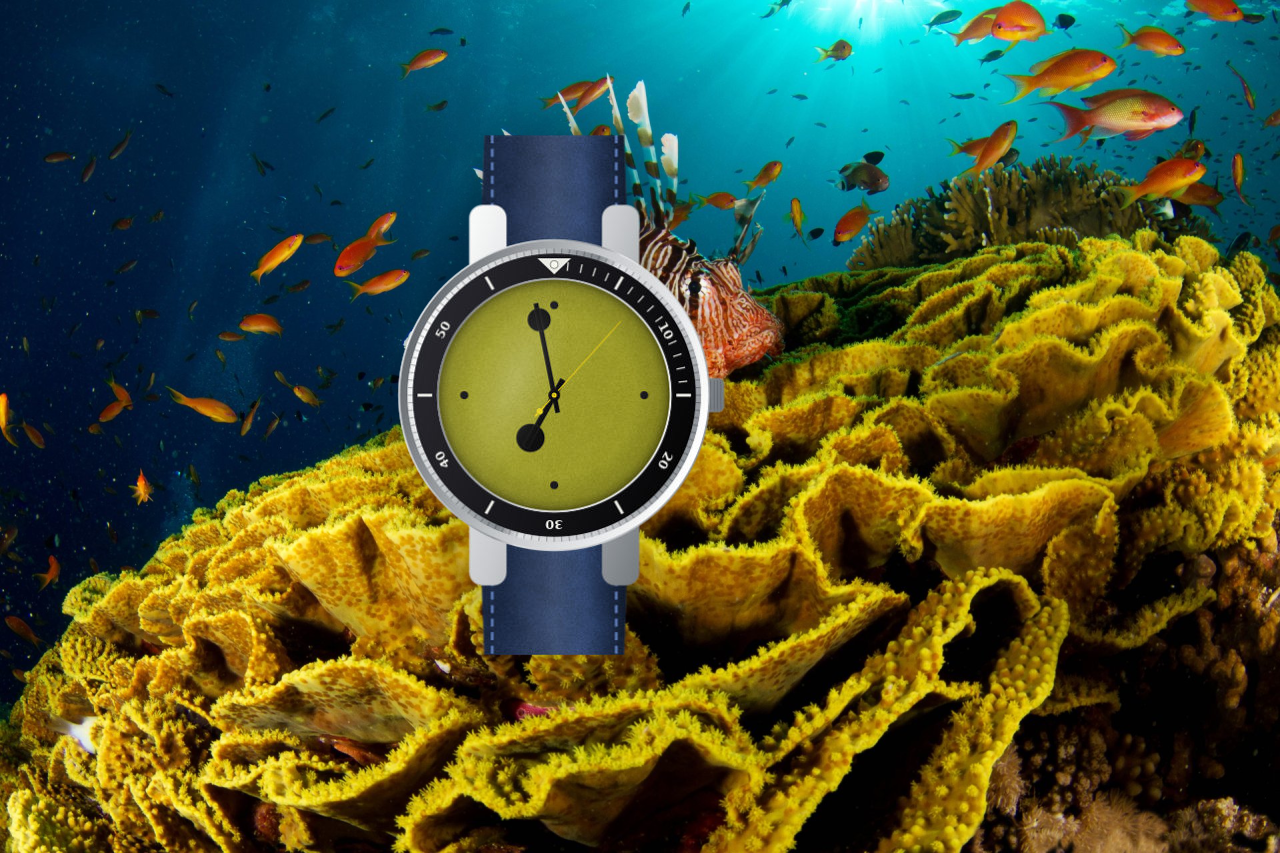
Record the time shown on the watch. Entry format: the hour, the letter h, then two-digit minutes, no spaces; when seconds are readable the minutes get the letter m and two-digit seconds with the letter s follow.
6h58m07s
